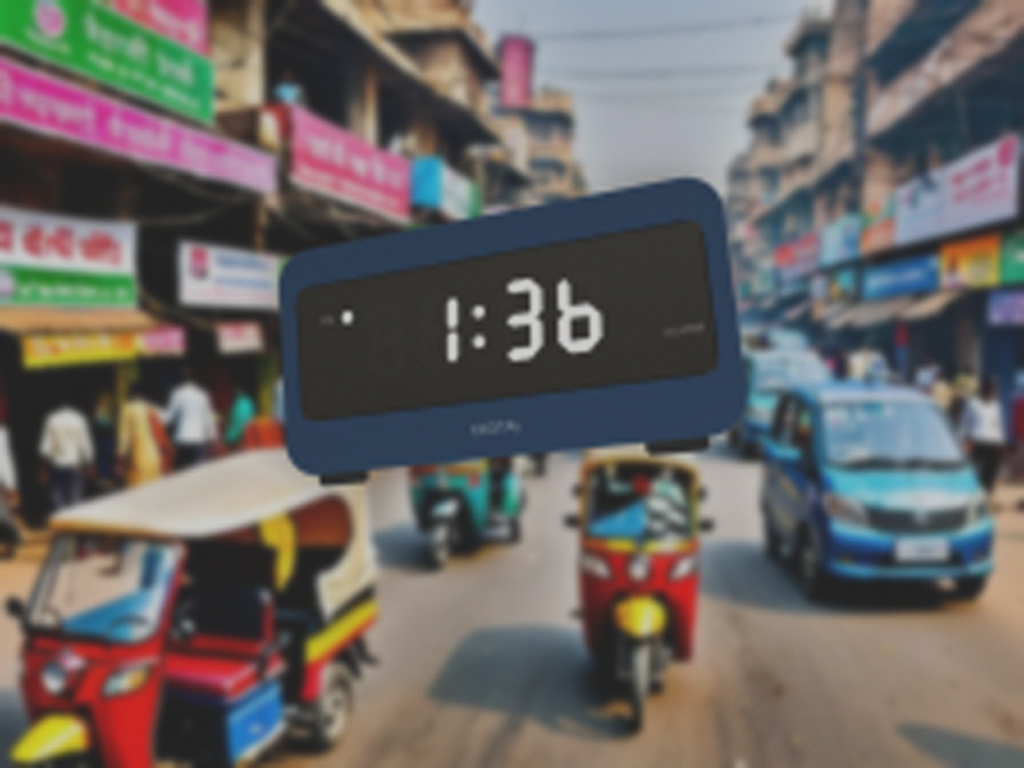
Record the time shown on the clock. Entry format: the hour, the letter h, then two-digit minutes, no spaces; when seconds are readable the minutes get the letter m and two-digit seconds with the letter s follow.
1h36
